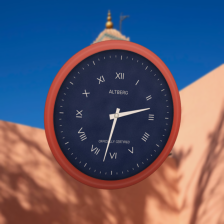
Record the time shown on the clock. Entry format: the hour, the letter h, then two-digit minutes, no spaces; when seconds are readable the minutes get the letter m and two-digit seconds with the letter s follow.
2h32
